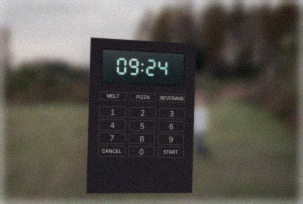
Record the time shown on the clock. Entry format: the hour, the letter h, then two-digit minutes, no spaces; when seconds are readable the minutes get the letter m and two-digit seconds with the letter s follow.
9h24
